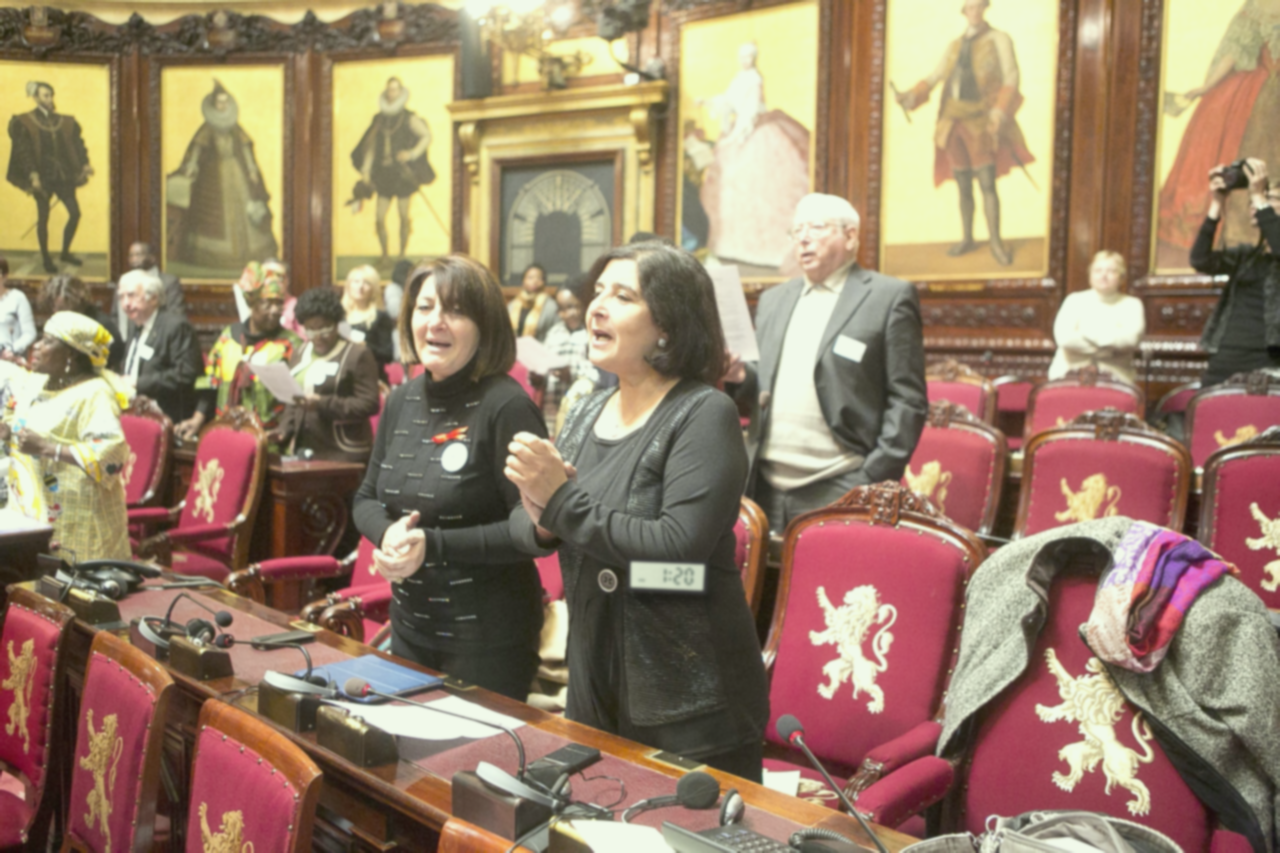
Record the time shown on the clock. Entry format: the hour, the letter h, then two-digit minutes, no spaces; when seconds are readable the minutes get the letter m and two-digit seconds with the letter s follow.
1h20
